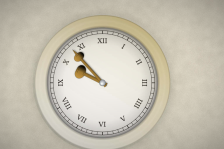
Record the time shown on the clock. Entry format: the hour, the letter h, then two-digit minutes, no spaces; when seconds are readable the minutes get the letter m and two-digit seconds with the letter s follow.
9h53
